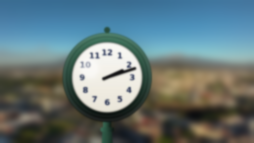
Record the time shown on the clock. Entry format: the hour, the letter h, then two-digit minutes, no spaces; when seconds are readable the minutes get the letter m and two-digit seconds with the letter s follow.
2h12
